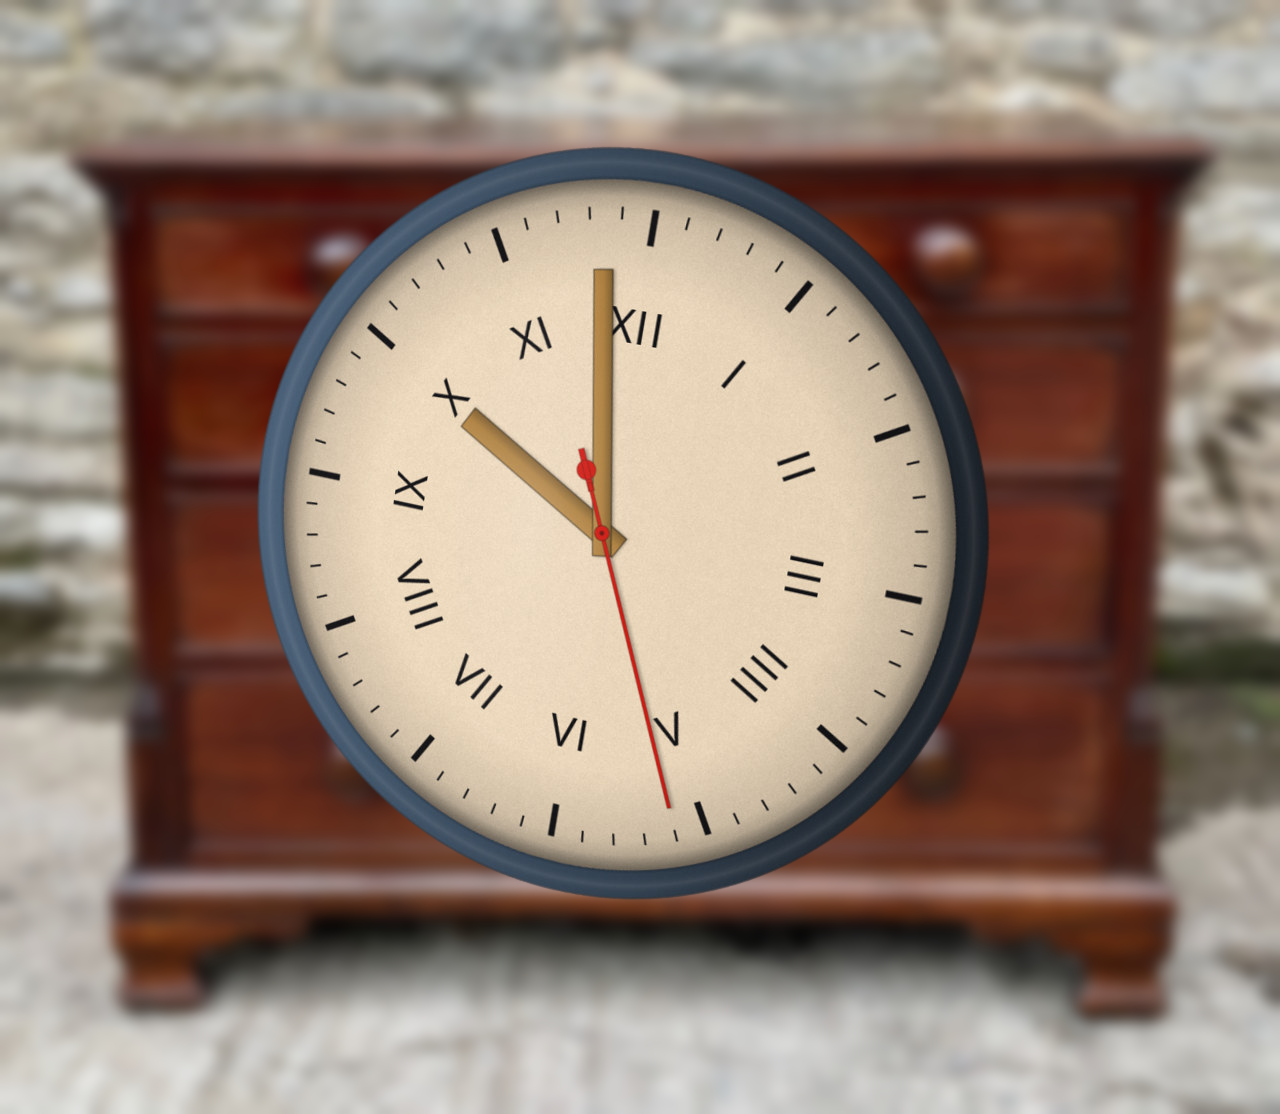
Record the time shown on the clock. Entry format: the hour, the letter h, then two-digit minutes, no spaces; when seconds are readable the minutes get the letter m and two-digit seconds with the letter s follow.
9h58m26s
